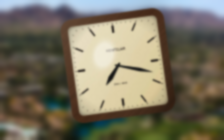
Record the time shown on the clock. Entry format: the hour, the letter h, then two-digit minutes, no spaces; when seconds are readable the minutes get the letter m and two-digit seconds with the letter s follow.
7h18
